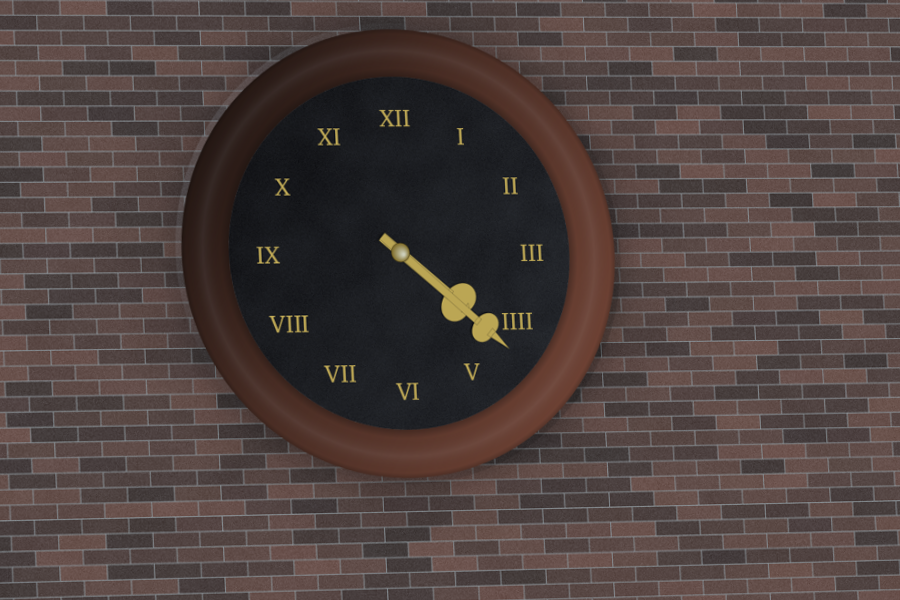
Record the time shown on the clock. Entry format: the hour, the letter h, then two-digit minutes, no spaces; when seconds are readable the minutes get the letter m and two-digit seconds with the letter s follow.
4h22
